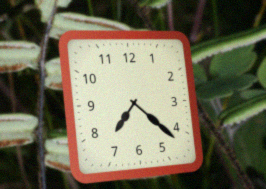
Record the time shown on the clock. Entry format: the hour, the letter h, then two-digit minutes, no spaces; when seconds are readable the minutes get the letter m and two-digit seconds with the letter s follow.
7h22
